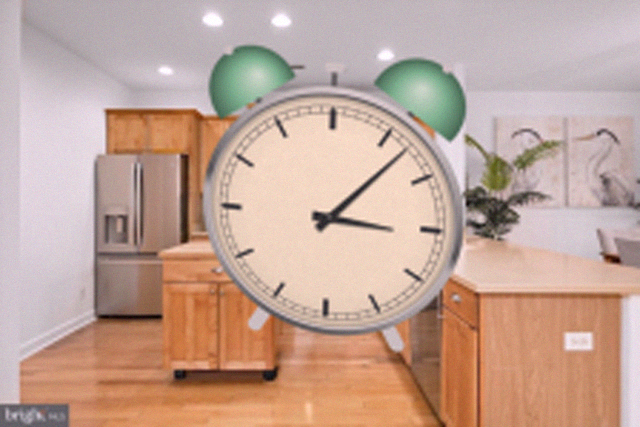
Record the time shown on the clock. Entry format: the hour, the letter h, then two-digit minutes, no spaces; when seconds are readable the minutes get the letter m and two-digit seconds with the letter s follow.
3h07
